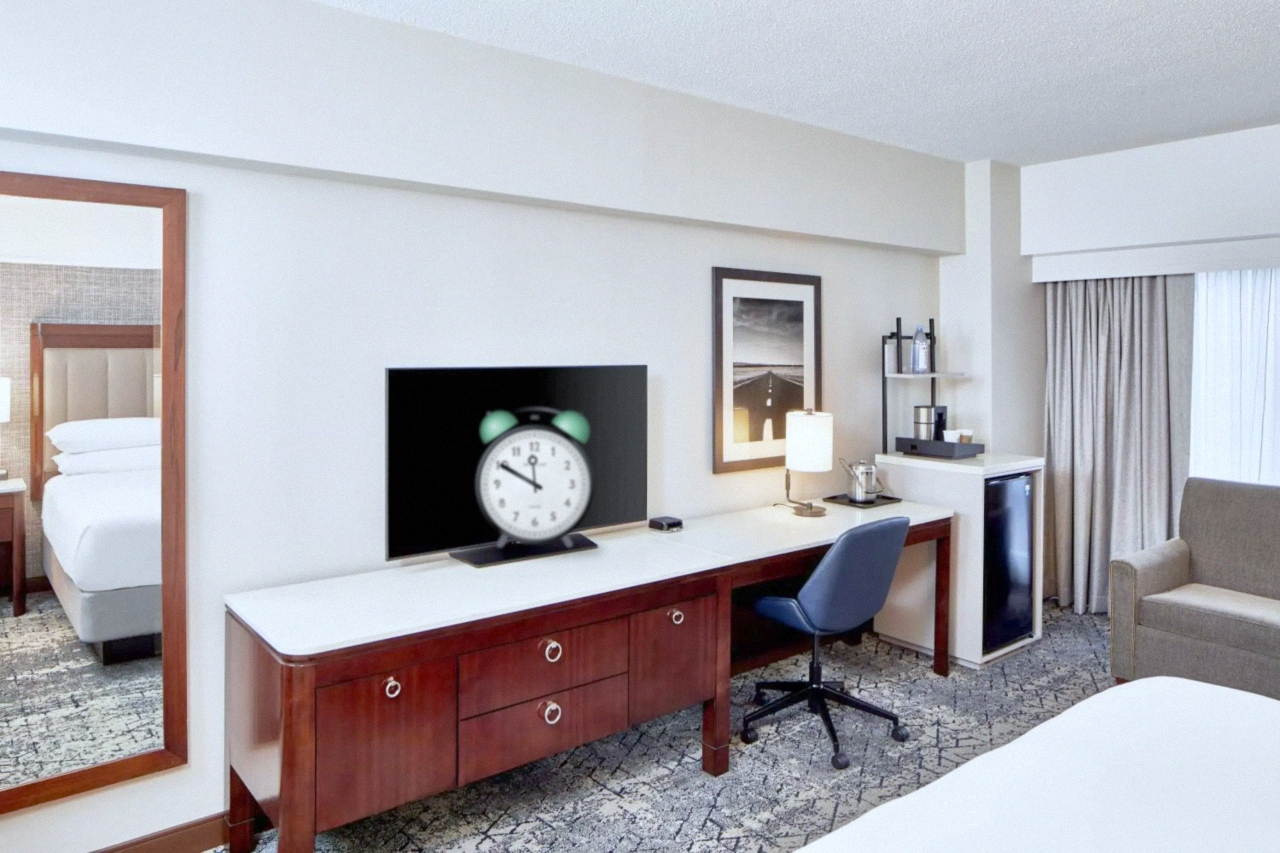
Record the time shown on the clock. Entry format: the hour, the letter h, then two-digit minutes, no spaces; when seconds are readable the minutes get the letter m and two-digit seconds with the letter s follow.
11h50
